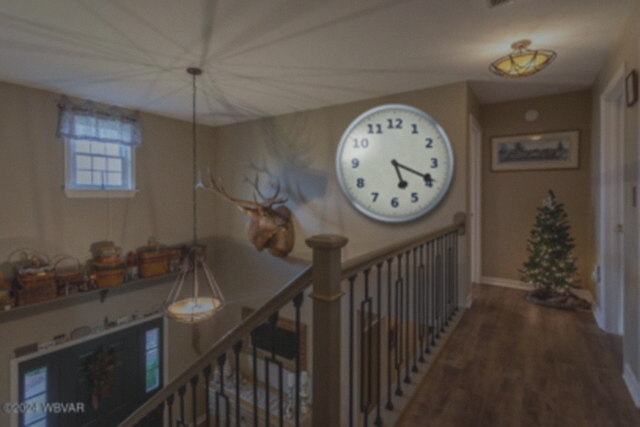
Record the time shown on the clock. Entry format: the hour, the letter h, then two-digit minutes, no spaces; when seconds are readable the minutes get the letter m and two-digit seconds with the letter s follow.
5h19
